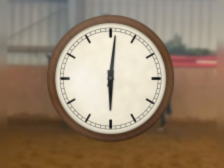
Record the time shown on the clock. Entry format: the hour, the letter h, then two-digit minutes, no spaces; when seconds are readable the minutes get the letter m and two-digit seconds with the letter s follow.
6h01
